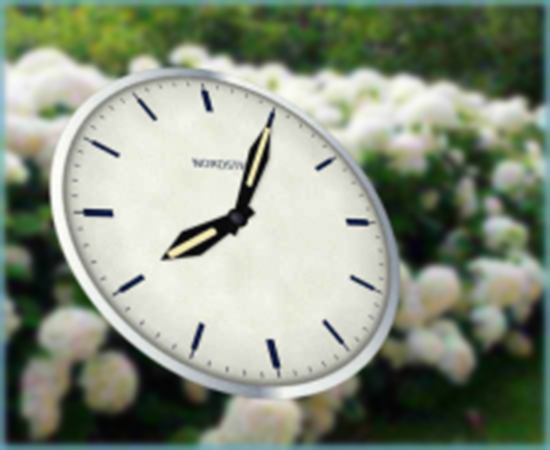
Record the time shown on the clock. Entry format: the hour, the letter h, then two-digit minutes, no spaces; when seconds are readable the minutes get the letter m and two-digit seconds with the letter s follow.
8h05
